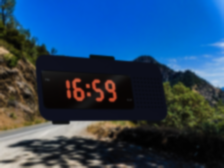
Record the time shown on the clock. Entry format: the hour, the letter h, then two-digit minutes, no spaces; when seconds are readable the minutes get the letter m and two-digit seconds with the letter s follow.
16h59
